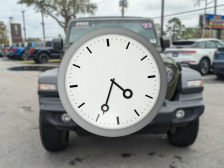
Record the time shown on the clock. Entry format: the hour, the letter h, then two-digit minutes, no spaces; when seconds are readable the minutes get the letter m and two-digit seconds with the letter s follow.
4h34
